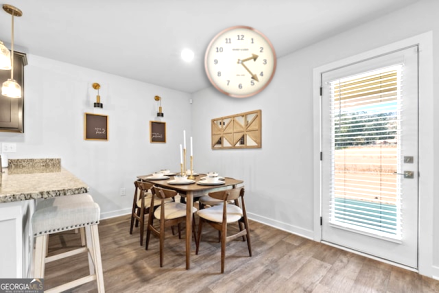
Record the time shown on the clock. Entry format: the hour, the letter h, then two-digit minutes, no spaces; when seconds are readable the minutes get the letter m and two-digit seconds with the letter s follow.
2h23
